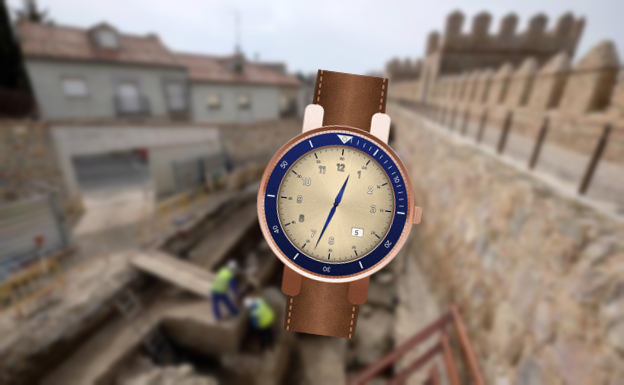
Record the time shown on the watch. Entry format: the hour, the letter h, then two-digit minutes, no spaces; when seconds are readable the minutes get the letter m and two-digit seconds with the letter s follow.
12h33
